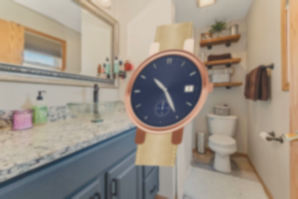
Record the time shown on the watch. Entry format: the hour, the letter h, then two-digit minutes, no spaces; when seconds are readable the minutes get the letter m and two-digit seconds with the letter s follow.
10h25
